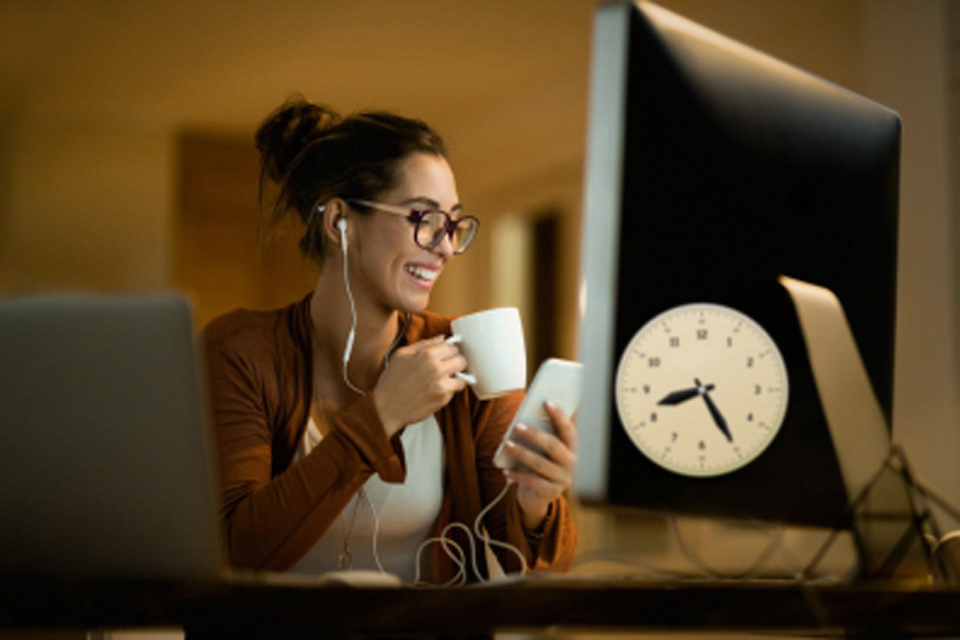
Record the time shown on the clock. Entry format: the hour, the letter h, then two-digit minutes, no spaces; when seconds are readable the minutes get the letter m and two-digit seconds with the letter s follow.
8h25
